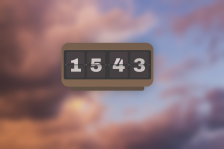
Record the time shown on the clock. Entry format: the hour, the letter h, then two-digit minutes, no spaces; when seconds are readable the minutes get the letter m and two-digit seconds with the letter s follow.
15h43
